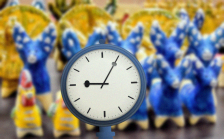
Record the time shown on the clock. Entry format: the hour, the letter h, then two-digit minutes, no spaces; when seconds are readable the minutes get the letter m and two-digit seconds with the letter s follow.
9h05
